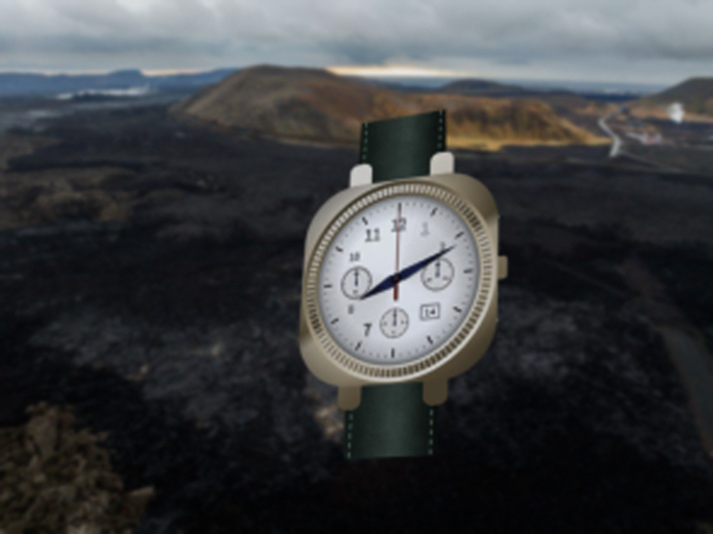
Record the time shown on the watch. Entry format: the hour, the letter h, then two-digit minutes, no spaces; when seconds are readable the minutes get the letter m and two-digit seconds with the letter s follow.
8h11
